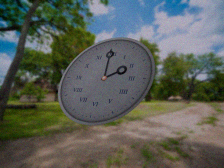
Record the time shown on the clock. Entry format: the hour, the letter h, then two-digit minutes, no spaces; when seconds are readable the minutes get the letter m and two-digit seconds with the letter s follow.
1h59
